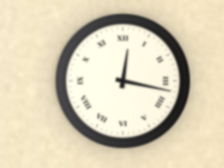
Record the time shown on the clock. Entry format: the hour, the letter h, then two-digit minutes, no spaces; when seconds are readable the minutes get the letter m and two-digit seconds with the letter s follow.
12h17
